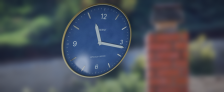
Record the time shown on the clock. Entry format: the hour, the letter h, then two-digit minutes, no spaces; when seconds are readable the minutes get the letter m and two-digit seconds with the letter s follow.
11h17
